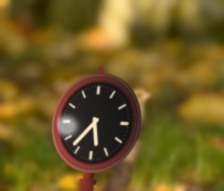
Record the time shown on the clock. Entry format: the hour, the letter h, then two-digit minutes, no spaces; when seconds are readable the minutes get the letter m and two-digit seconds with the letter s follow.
5h37
